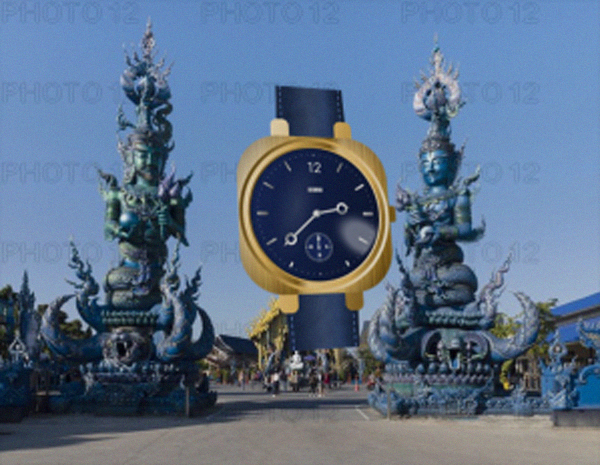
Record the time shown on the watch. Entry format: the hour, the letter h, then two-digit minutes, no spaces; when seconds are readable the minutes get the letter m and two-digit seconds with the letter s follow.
2h38
